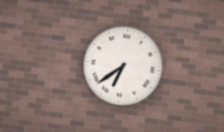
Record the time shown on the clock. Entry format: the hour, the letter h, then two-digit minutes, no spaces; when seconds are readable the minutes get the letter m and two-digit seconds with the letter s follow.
6h38
